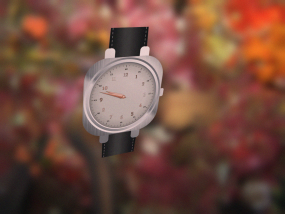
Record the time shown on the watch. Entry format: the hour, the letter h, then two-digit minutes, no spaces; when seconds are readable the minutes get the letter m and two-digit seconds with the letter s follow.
9h48
